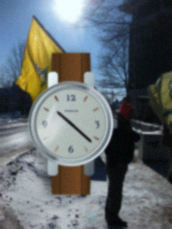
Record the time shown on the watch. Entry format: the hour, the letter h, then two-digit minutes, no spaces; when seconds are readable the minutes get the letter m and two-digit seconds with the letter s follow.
10h22
